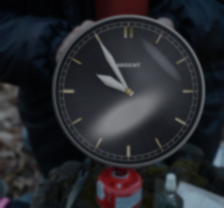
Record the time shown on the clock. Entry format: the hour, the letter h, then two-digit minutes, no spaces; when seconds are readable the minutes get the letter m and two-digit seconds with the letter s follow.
9h55
